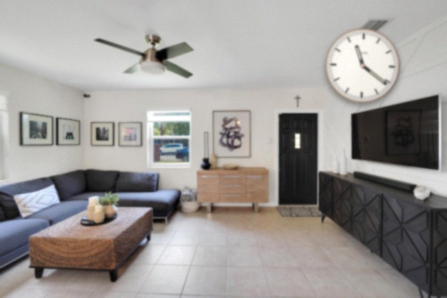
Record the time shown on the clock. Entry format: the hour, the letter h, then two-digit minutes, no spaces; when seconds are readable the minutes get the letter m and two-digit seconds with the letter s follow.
11h21
